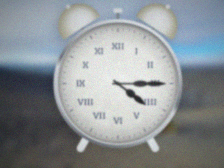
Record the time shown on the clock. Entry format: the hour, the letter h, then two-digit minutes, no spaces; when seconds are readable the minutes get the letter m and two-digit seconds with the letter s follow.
4h15
